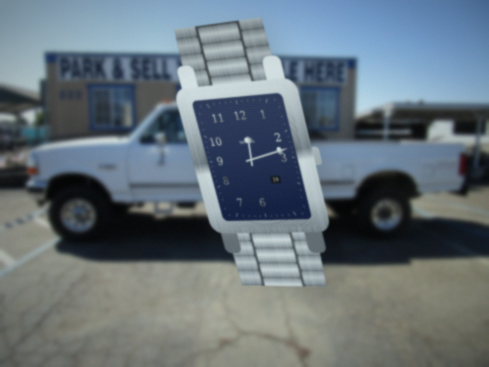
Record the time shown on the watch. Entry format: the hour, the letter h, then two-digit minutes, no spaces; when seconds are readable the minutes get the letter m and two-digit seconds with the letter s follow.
12h13
